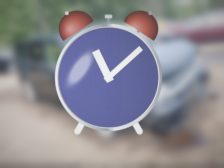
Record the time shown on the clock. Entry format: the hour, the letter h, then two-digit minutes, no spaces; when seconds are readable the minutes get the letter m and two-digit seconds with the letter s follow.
11h08
